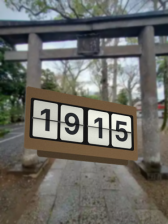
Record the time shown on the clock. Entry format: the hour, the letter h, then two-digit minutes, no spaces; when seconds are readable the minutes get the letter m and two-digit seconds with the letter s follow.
19h15
